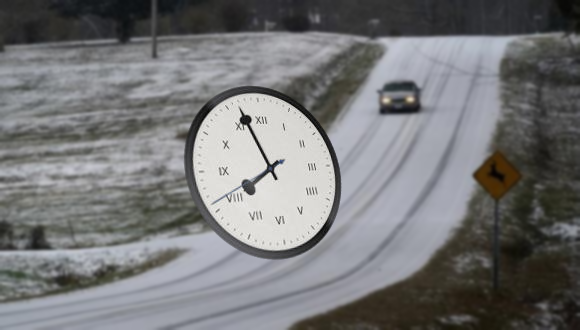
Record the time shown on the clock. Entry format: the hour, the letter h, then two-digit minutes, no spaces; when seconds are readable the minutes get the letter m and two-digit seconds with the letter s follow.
7h56m41s
